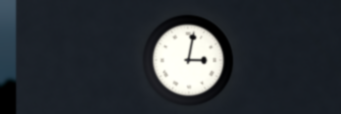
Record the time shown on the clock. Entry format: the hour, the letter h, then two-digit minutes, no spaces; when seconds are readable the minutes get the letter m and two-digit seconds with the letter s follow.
3h02
